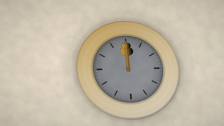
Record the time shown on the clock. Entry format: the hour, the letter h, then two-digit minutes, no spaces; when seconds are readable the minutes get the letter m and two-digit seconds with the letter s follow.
12h00
